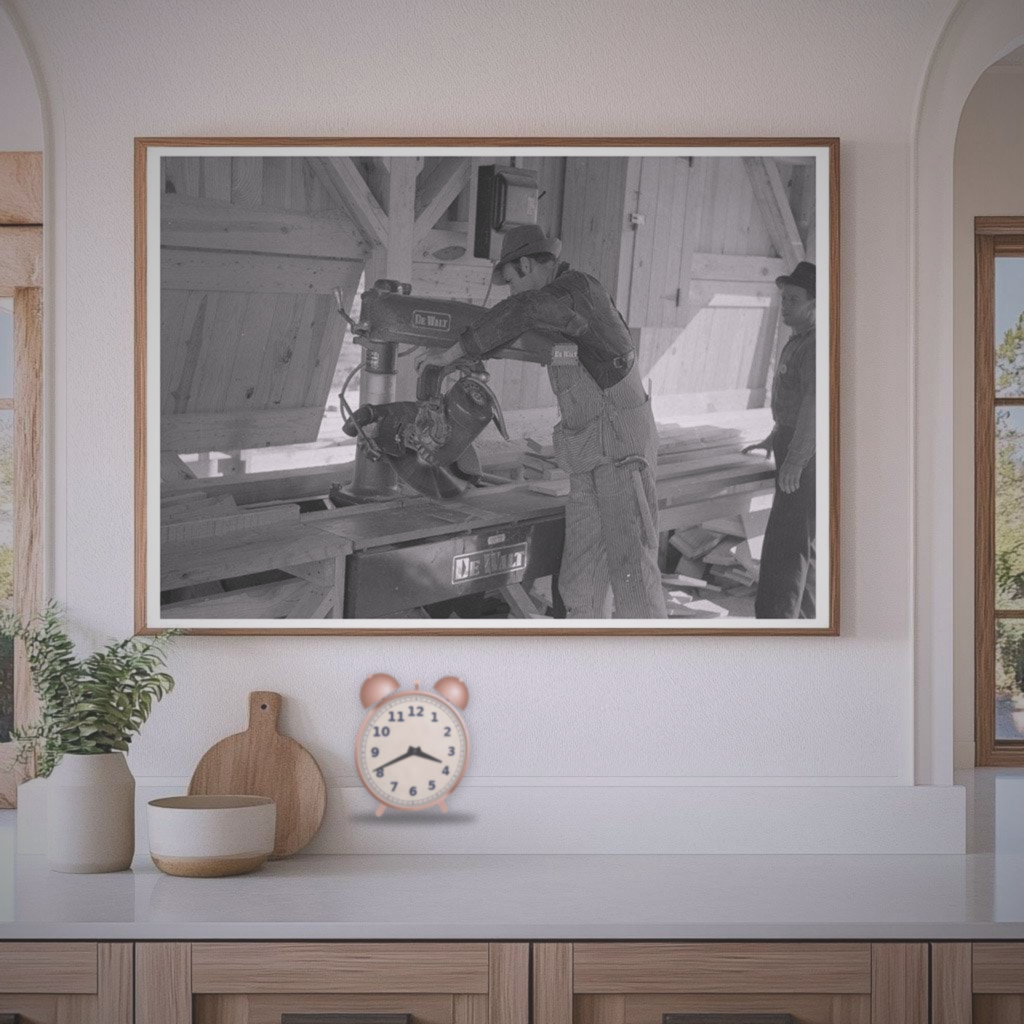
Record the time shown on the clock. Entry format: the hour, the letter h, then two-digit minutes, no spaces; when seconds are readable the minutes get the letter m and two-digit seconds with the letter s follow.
3h41
